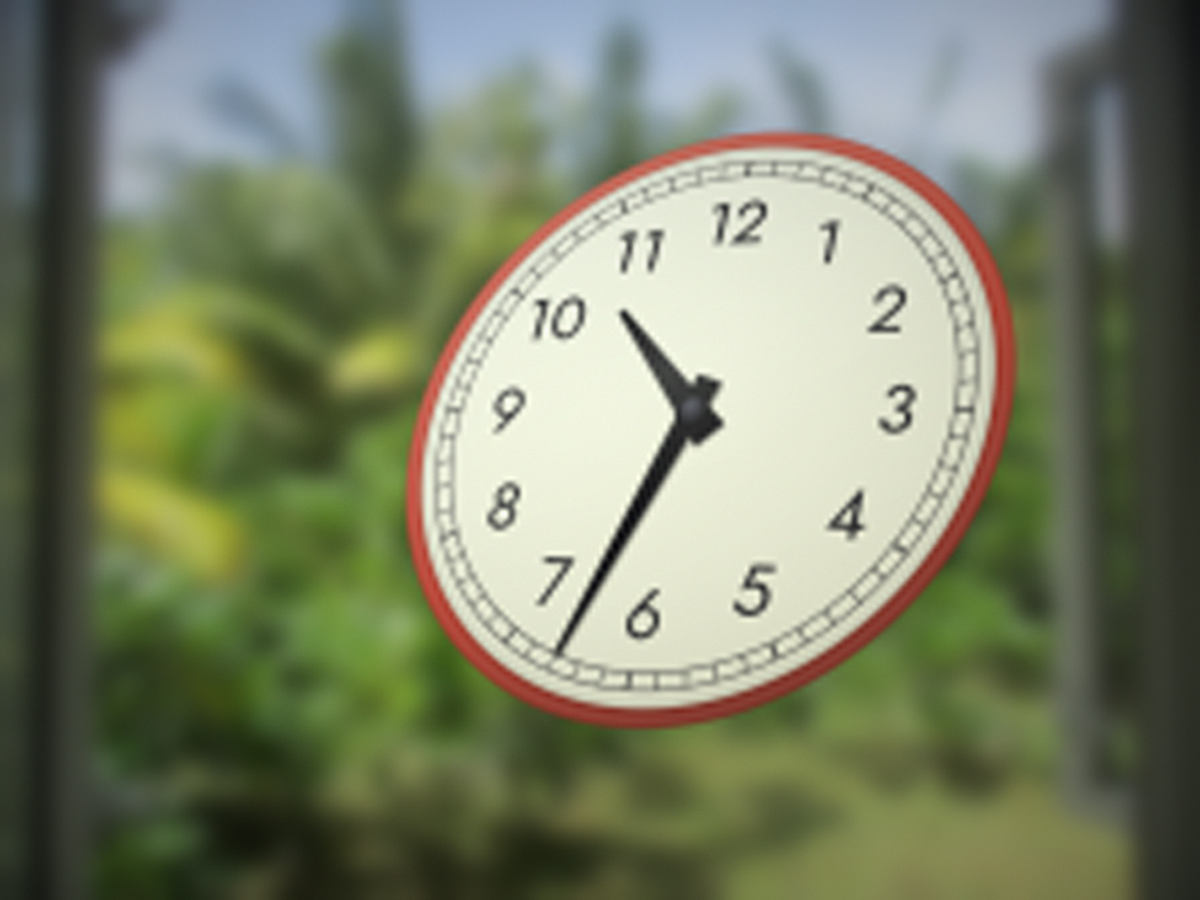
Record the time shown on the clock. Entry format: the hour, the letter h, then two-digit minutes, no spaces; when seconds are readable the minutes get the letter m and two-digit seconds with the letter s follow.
10h33
